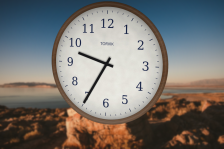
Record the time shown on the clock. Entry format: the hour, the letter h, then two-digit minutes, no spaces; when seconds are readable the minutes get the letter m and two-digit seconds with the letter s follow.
9h35
